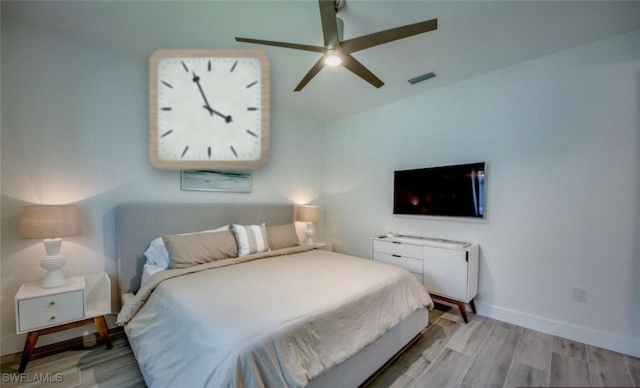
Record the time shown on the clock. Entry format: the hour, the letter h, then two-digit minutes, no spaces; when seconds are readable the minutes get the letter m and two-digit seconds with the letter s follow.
3h56
